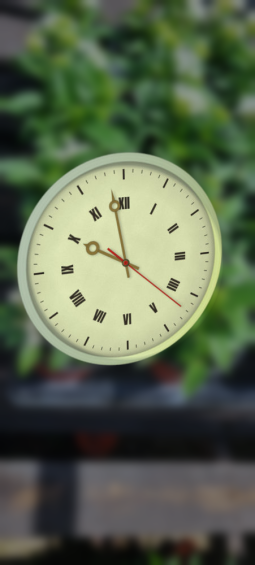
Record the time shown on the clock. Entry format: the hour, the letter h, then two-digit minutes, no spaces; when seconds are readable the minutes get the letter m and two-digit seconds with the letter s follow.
9h58m22s
